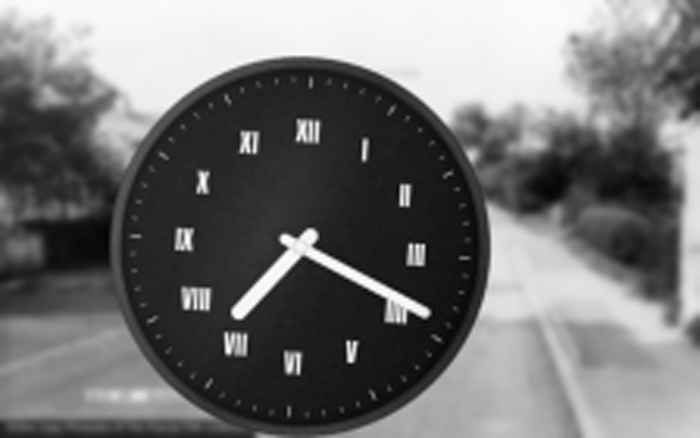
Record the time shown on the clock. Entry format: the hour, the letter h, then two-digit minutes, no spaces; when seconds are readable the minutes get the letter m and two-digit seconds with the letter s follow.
7h19
